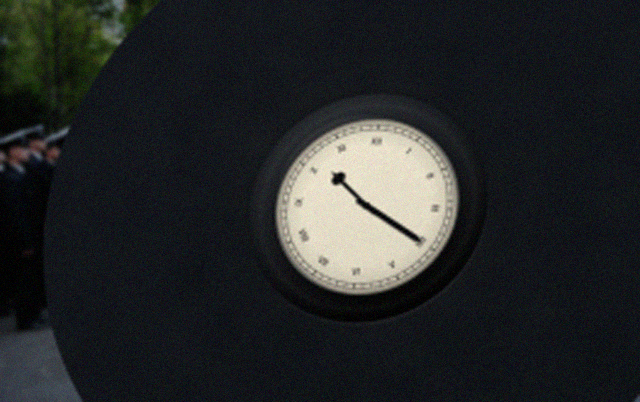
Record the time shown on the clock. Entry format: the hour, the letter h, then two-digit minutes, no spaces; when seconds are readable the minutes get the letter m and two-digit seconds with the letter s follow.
10h20
